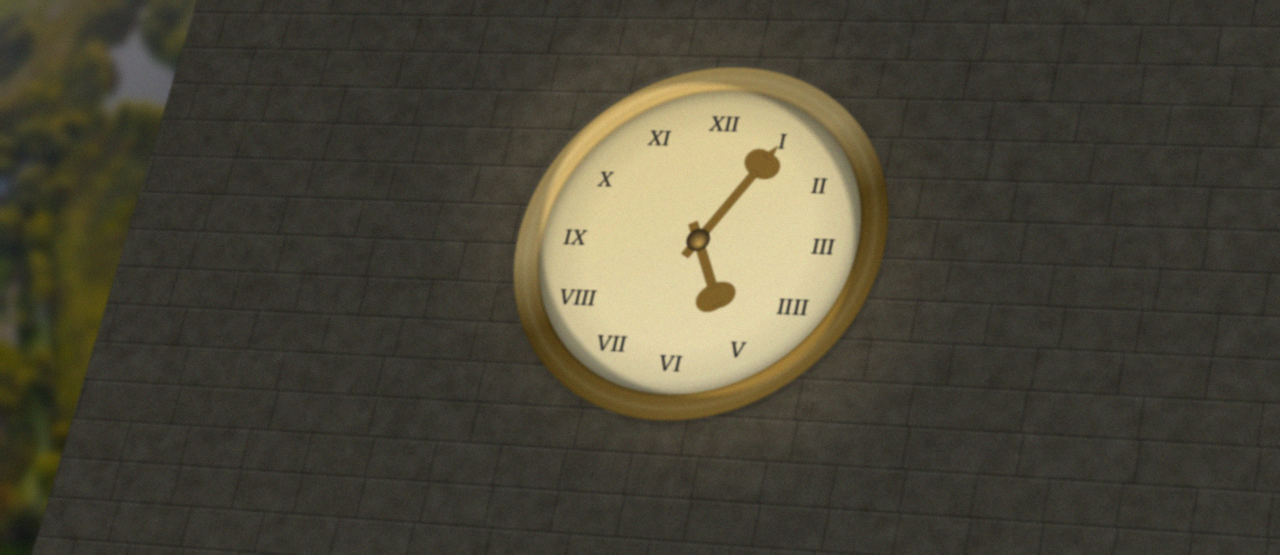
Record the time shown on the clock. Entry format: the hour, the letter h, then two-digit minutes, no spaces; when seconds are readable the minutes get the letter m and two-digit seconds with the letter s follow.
5h05
